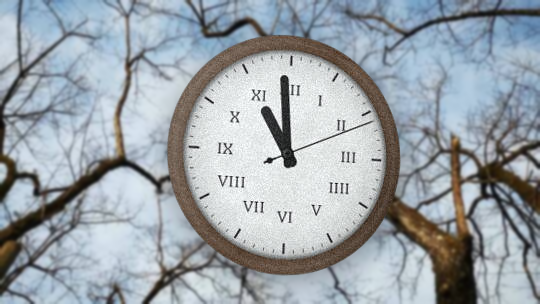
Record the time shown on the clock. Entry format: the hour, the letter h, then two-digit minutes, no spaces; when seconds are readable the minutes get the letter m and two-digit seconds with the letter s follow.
10h59m11s
